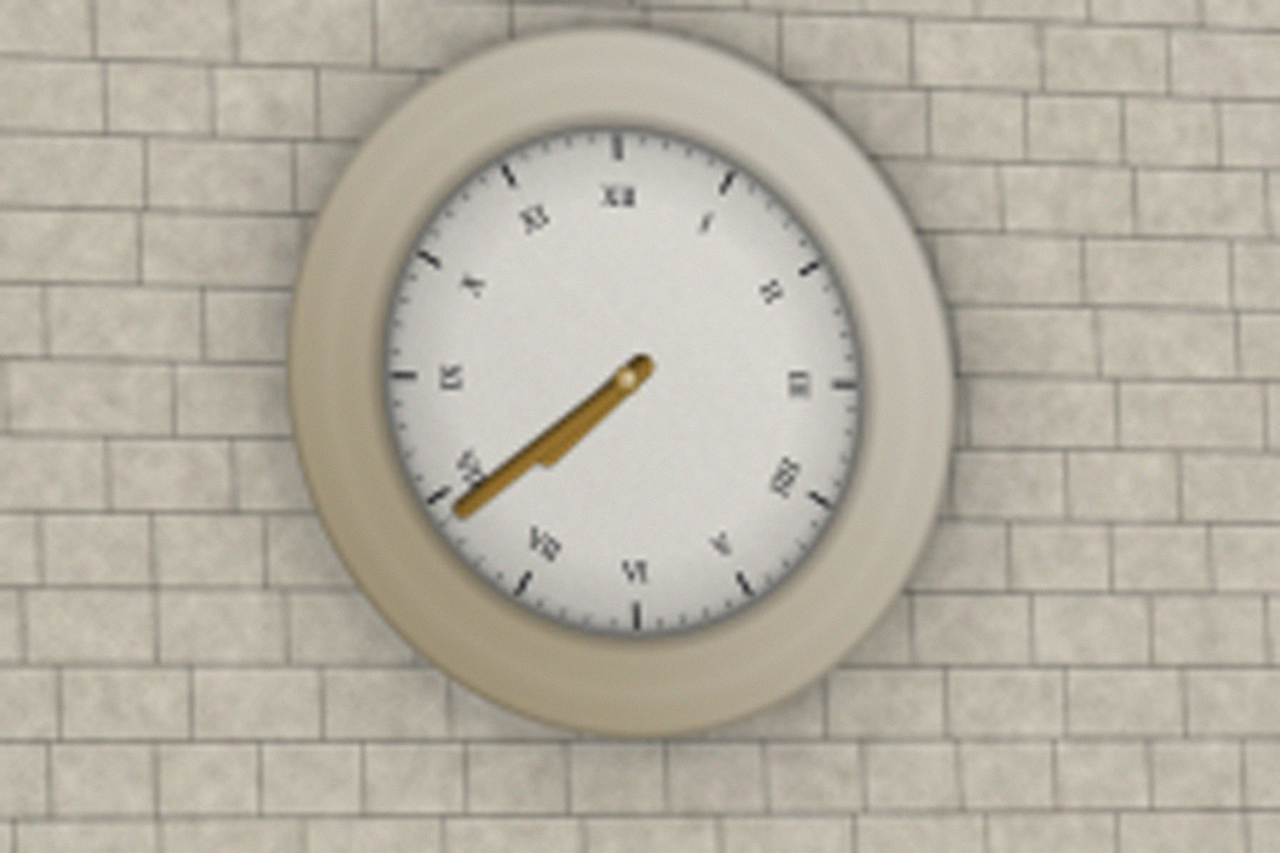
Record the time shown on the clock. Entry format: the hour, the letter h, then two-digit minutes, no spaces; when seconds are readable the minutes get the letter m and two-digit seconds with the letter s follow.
7h39
